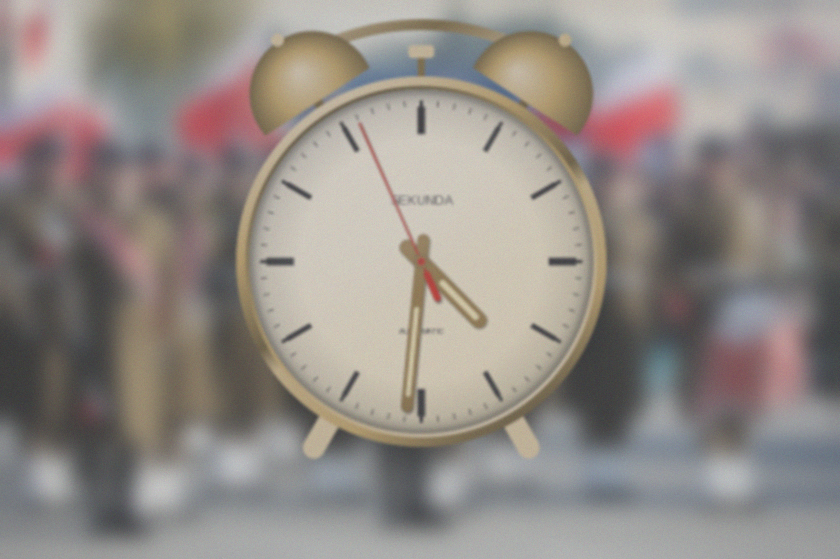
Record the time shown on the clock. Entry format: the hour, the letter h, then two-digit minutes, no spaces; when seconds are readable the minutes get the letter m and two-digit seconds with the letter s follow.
4h30m56s
